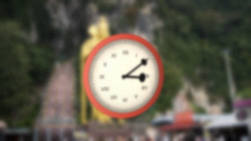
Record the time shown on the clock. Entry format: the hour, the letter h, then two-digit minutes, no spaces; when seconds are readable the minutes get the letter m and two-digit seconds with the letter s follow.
3h09
